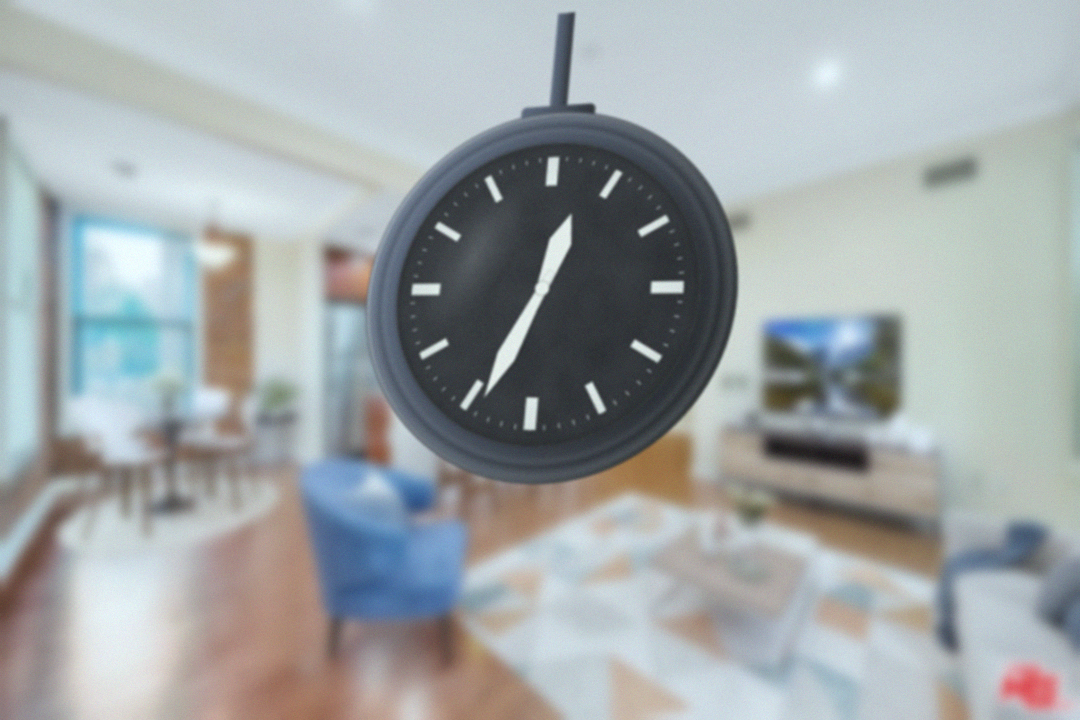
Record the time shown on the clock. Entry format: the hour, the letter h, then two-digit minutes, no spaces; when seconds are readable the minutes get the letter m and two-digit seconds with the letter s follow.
12h34
